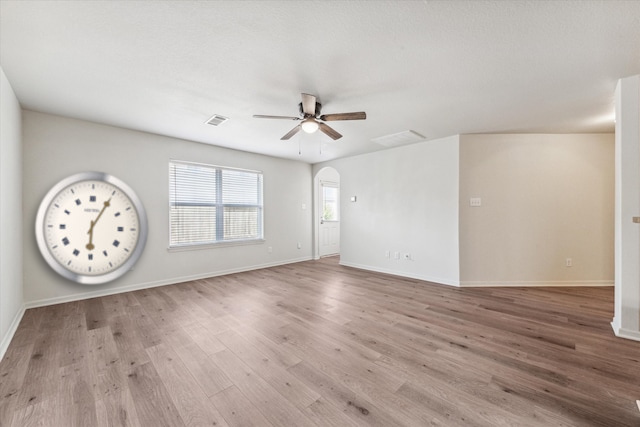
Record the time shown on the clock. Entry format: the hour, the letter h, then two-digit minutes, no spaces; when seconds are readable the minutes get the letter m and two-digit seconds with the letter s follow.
6h05
